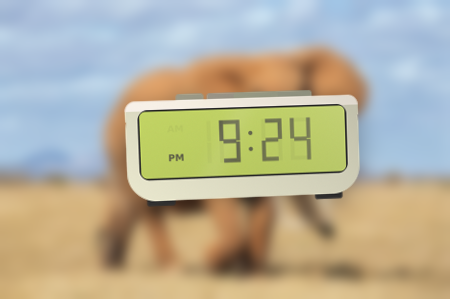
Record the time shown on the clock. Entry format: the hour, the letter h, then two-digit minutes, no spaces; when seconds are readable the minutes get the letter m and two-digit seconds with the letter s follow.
9h24
